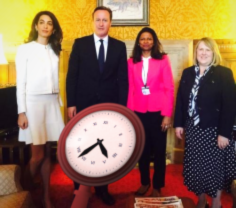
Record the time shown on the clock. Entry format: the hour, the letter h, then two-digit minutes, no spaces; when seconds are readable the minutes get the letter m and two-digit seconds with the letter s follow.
4h37
